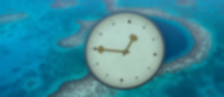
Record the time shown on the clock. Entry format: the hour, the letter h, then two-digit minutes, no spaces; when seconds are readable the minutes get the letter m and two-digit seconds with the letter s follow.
12h45
